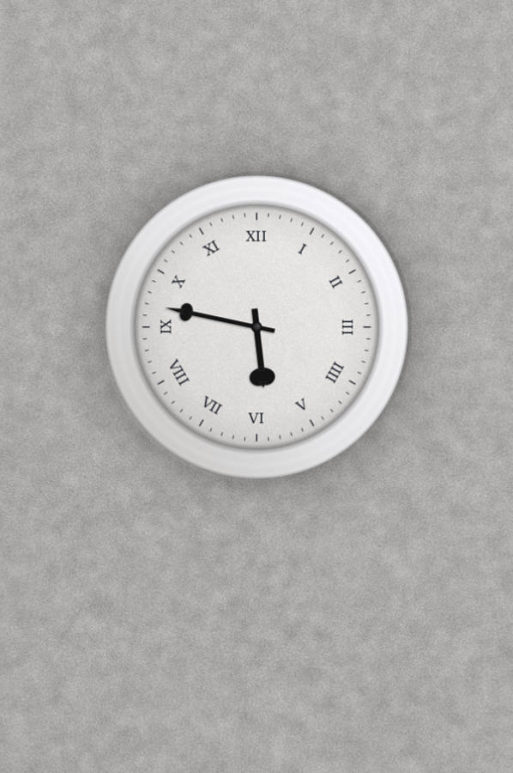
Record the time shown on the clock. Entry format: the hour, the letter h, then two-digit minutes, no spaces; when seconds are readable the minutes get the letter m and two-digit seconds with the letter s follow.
5h47
